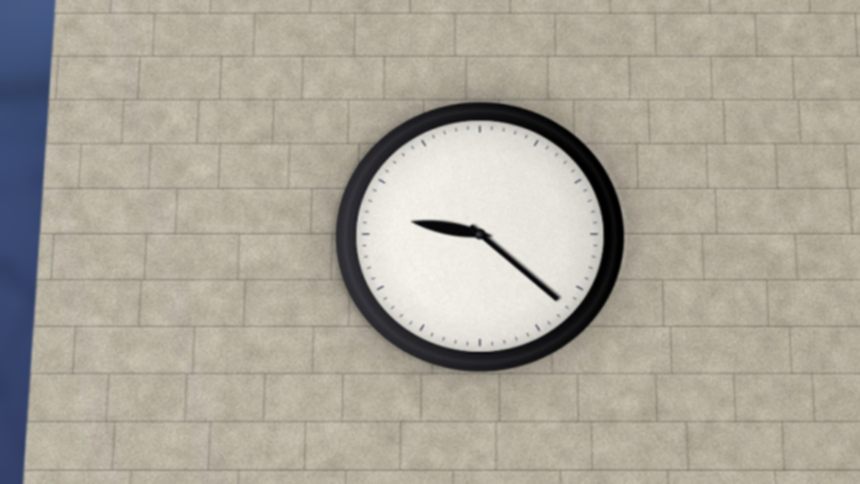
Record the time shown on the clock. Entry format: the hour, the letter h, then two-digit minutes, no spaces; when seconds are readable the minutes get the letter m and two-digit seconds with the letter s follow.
9h22
